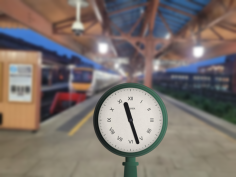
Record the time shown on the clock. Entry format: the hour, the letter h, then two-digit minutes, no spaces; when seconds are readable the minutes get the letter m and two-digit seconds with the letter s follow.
11h27
